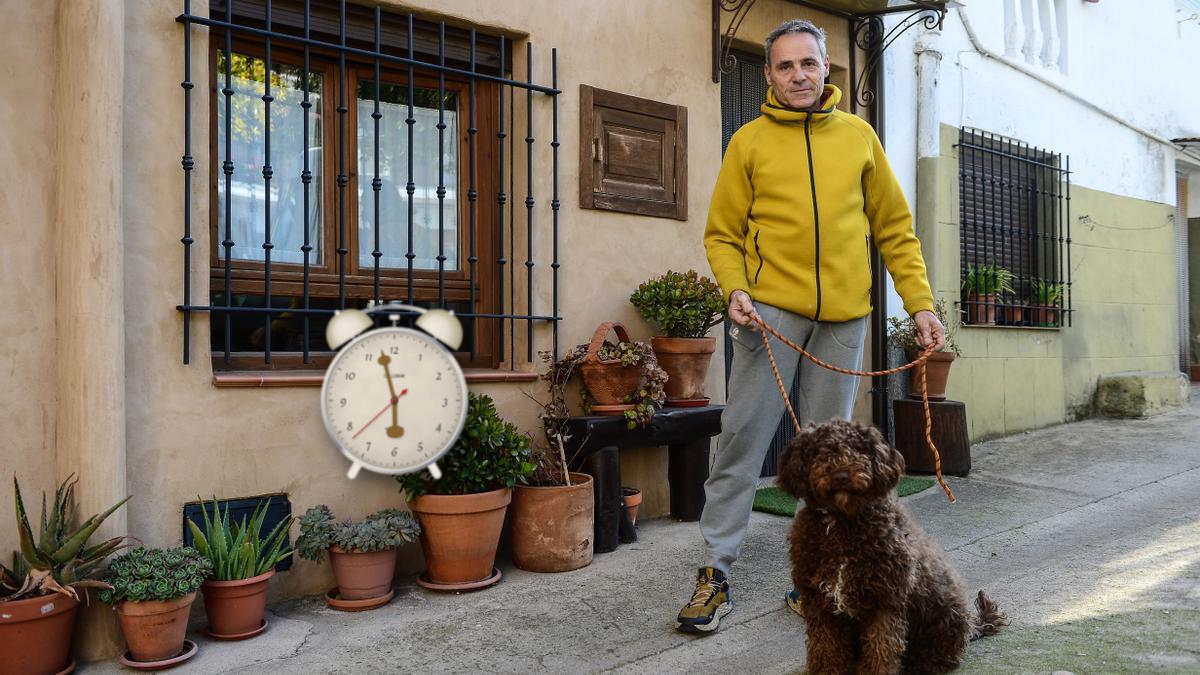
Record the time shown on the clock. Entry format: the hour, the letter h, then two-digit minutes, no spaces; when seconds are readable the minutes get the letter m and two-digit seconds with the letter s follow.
5h57m38s
